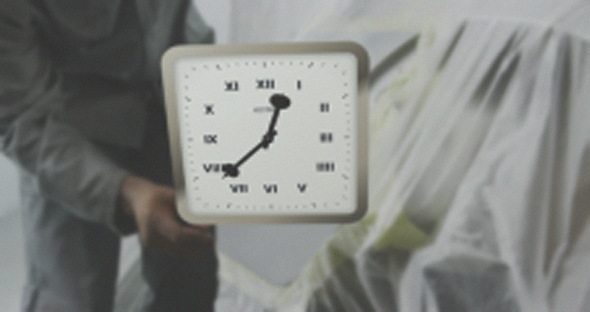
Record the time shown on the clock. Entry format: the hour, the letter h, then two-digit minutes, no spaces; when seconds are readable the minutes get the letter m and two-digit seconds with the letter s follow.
12h38
